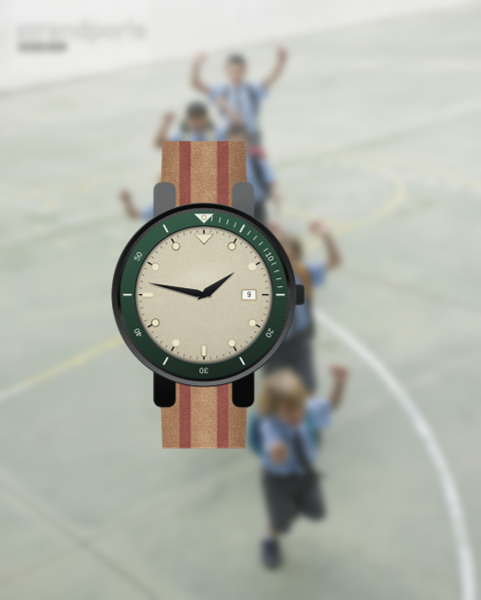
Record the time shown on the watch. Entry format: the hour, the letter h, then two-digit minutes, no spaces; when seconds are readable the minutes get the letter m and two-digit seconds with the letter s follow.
1h47
